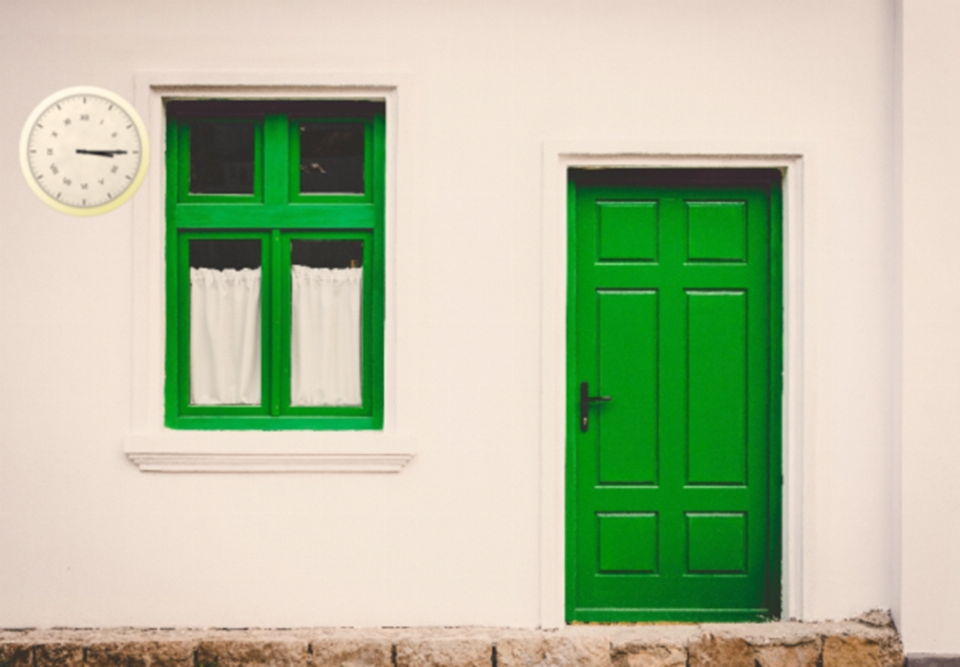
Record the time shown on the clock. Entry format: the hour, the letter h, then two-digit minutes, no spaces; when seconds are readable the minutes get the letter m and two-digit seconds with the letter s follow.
3h15
